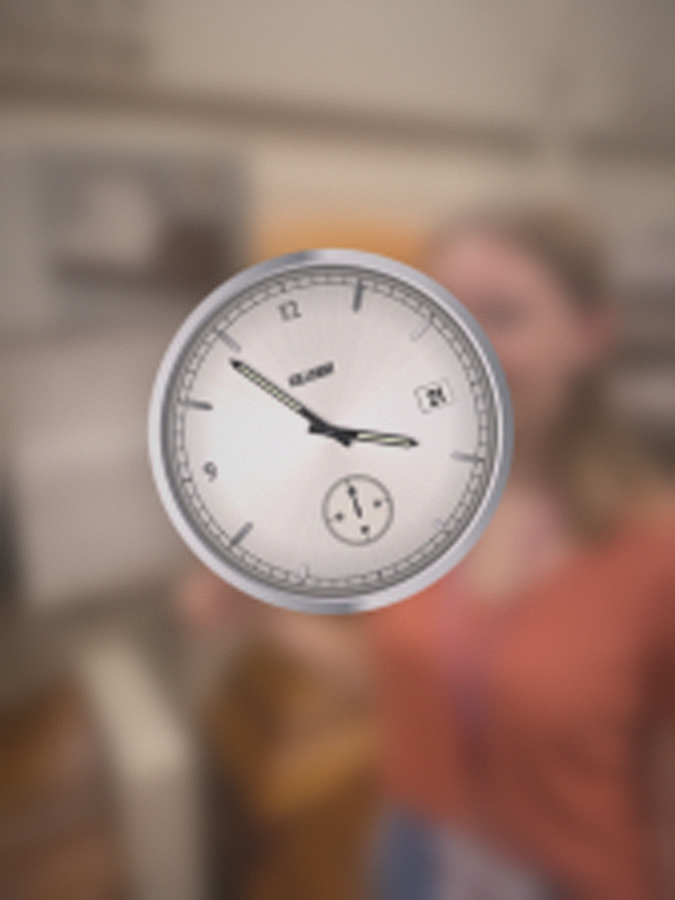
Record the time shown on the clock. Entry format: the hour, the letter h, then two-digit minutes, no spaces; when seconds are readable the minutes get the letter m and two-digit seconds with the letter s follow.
3h54
